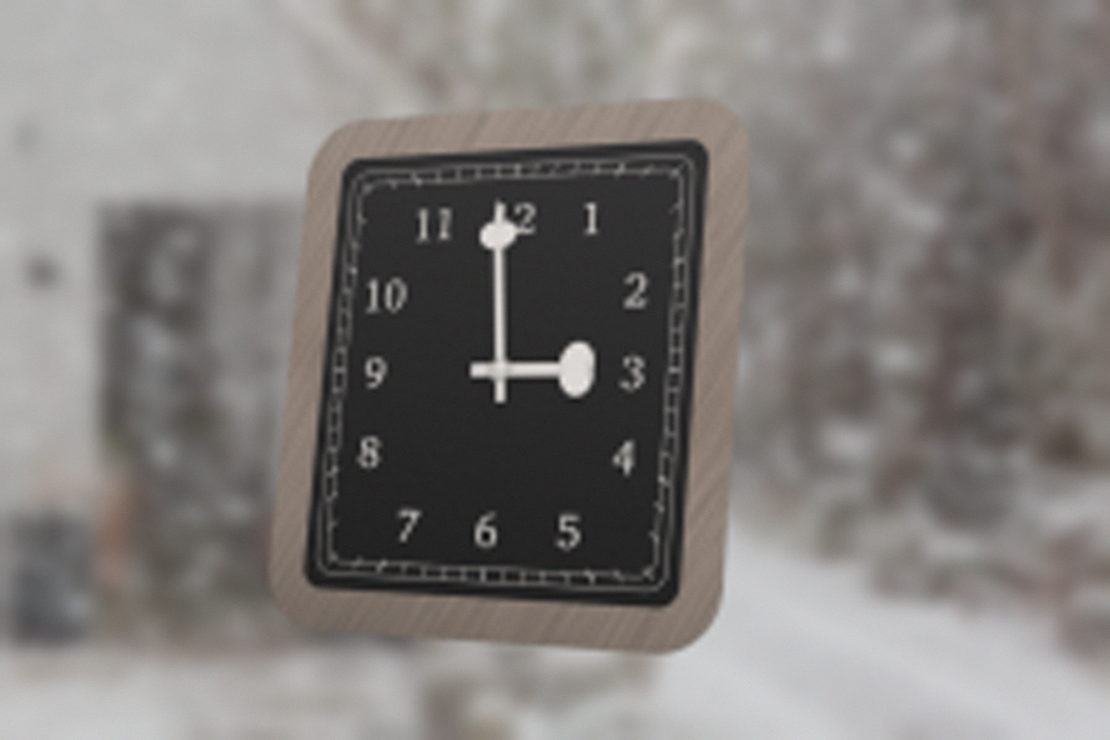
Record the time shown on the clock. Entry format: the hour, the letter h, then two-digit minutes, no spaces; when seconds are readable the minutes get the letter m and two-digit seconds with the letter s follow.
2h59
